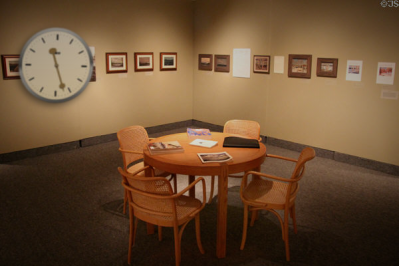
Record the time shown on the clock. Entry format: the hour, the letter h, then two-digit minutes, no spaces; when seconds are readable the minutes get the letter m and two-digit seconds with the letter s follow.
11h27
